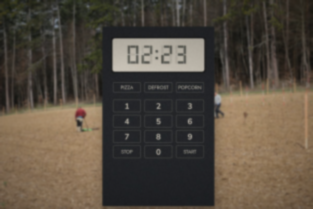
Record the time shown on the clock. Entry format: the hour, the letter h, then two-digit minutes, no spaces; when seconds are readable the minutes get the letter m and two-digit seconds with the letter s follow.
2h23
